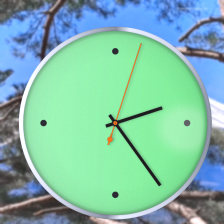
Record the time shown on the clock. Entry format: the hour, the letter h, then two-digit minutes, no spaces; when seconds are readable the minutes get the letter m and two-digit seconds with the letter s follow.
2h24m03s
